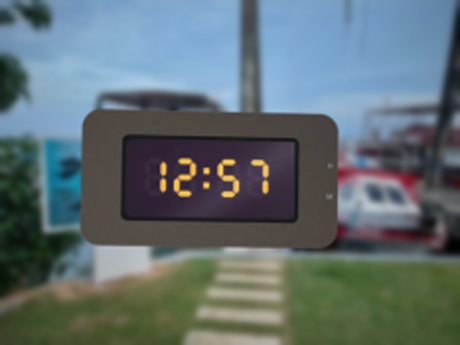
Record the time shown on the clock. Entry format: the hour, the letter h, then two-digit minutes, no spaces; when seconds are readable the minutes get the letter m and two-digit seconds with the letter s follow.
12h57
